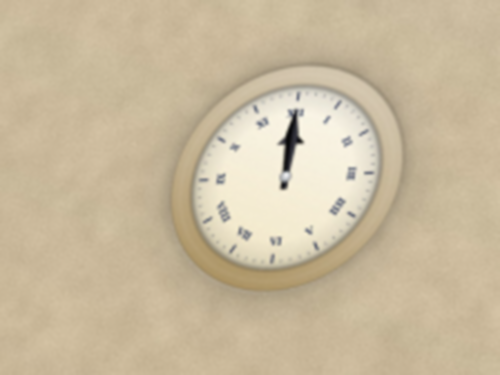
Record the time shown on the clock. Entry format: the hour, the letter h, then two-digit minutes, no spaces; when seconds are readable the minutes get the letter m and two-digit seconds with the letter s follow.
12h00
